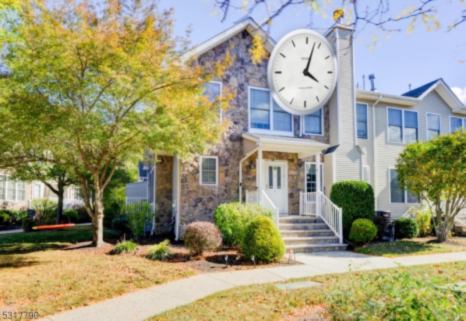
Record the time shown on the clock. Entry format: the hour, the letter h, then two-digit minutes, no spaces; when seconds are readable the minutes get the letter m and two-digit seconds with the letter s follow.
4h03
